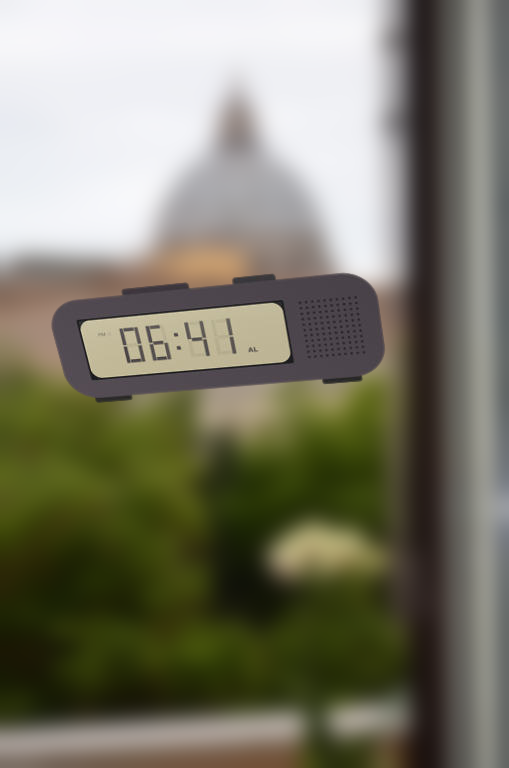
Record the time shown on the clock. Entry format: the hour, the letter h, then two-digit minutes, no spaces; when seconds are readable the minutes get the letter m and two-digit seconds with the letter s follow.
6h41
